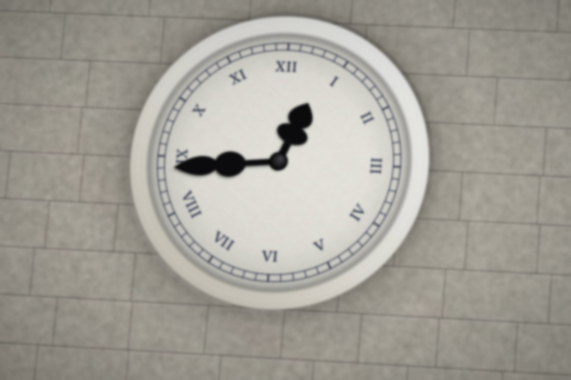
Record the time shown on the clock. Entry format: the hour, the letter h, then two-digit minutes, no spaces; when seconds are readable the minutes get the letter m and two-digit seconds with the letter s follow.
12h44
